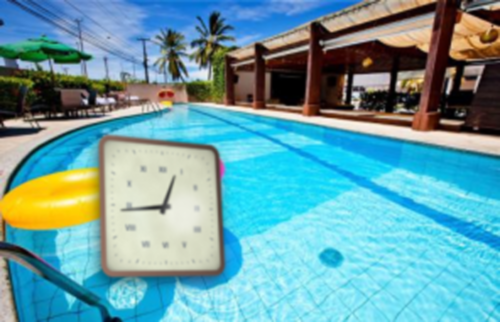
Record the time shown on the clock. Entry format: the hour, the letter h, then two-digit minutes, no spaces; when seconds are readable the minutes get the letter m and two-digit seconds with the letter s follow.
12h44
